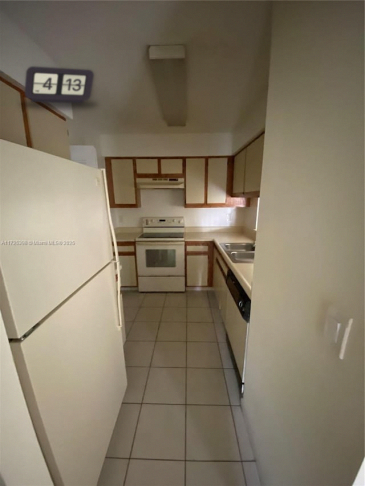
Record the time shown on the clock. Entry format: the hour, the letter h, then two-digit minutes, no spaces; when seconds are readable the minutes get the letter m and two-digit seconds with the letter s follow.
4h13
